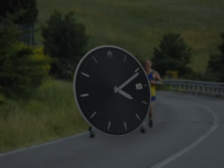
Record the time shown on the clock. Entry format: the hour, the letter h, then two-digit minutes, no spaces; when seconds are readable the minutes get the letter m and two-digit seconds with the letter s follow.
4h11
